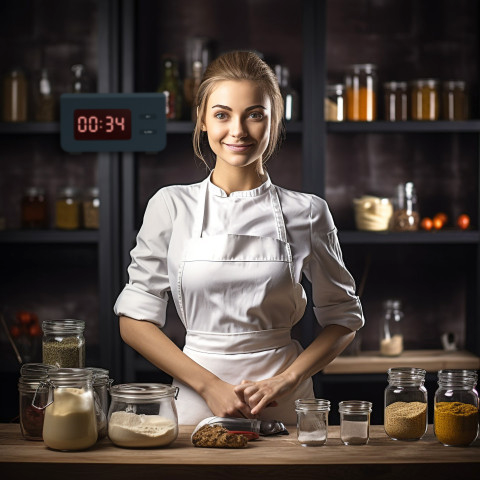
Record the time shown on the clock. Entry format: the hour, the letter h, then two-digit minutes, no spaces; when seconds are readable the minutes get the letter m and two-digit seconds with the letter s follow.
0h34
